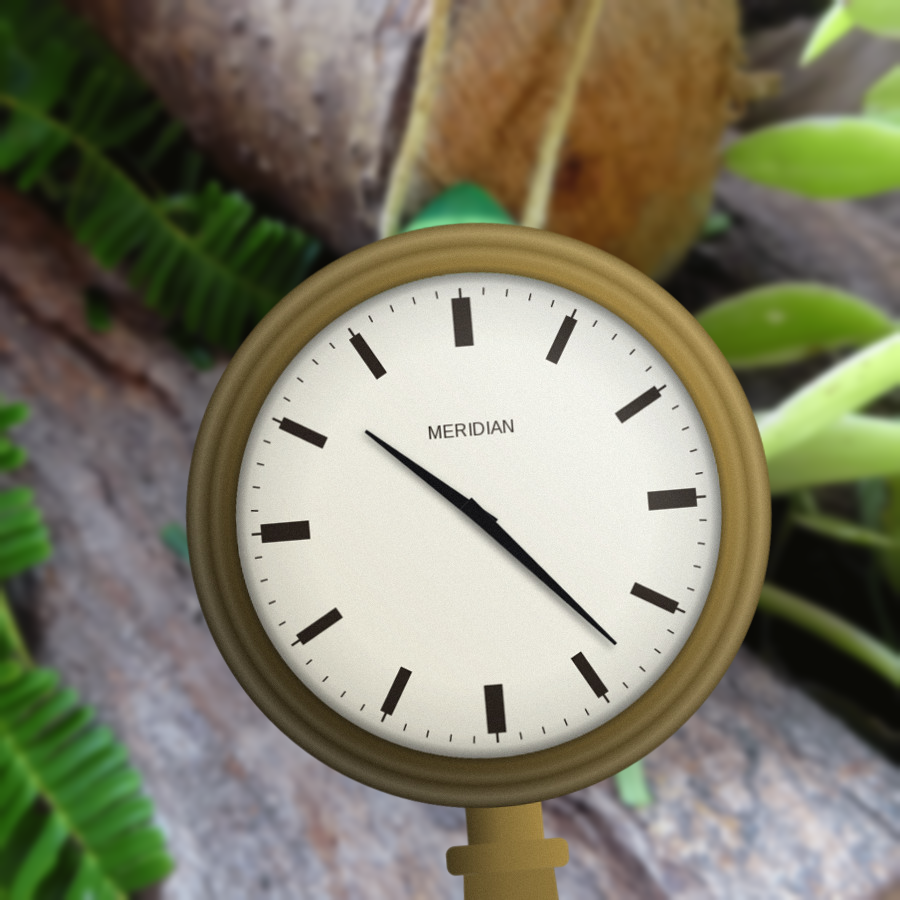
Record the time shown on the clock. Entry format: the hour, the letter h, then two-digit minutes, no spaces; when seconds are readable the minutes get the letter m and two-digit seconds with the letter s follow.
10h23
